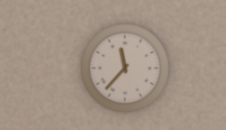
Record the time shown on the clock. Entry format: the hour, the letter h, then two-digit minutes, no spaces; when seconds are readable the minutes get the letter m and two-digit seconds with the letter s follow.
11h37
